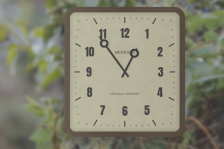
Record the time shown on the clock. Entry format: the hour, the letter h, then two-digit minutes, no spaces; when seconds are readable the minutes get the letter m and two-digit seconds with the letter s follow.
12h54
